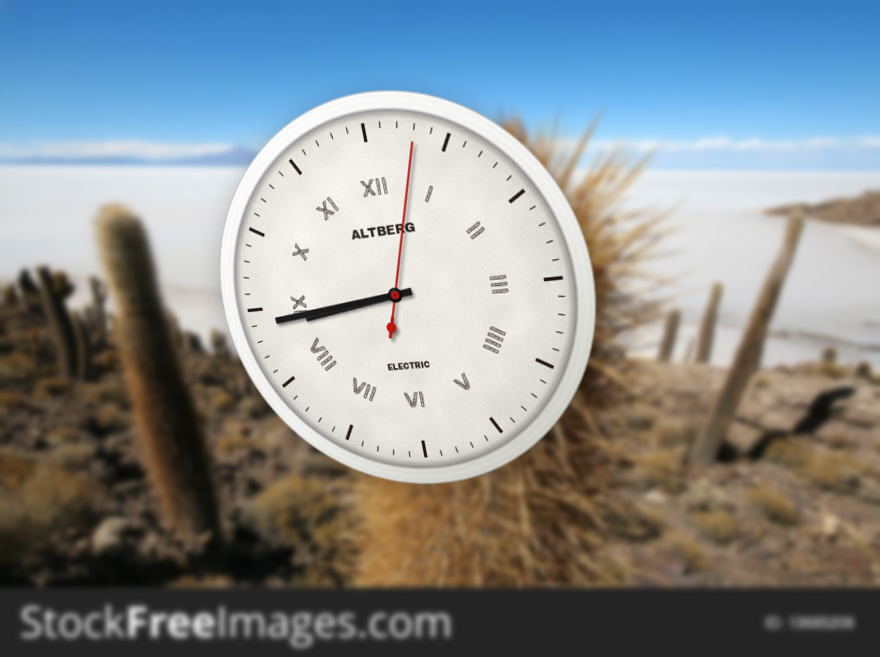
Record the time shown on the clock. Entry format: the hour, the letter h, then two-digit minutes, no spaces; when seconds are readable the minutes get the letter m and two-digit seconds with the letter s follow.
8h44m03s
